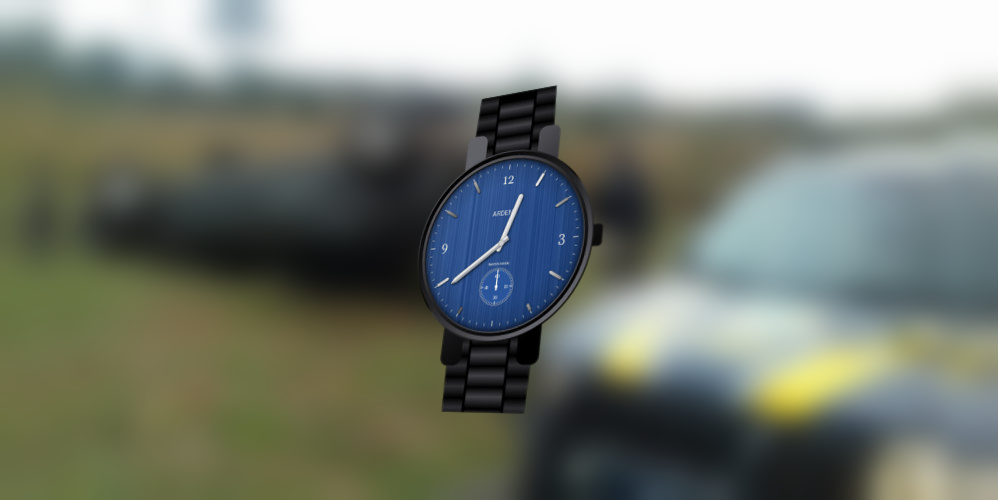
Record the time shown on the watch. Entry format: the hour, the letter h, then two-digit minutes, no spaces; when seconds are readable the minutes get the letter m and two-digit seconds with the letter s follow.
12h39
